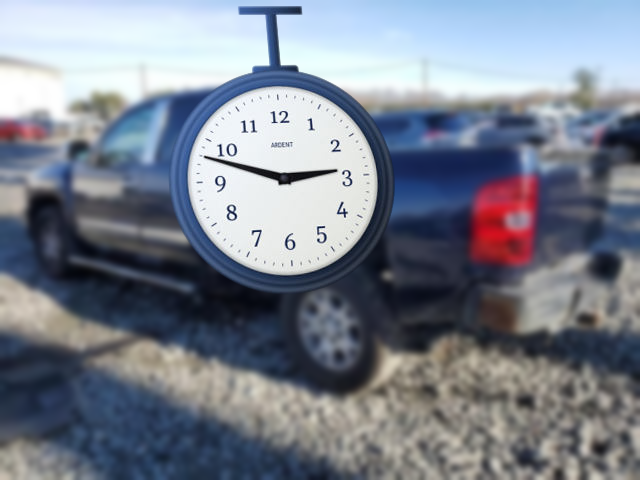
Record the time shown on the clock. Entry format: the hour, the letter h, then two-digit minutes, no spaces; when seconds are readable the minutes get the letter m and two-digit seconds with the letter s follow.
2h48
